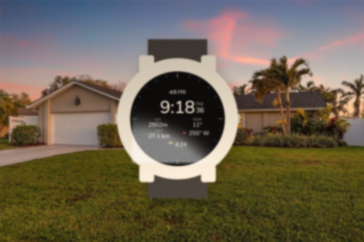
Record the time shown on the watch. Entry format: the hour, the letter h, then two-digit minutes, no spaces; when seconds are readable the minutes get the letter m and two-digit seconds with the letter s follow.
9h18
